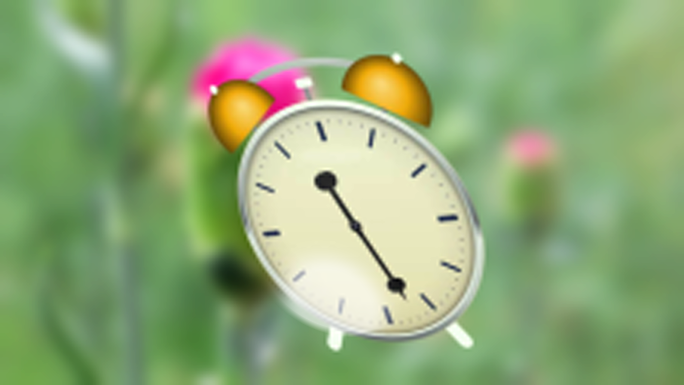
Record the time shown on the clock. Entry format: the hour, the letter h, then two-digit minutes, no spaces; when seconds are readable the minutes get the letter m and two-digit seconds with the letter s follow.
11h27
